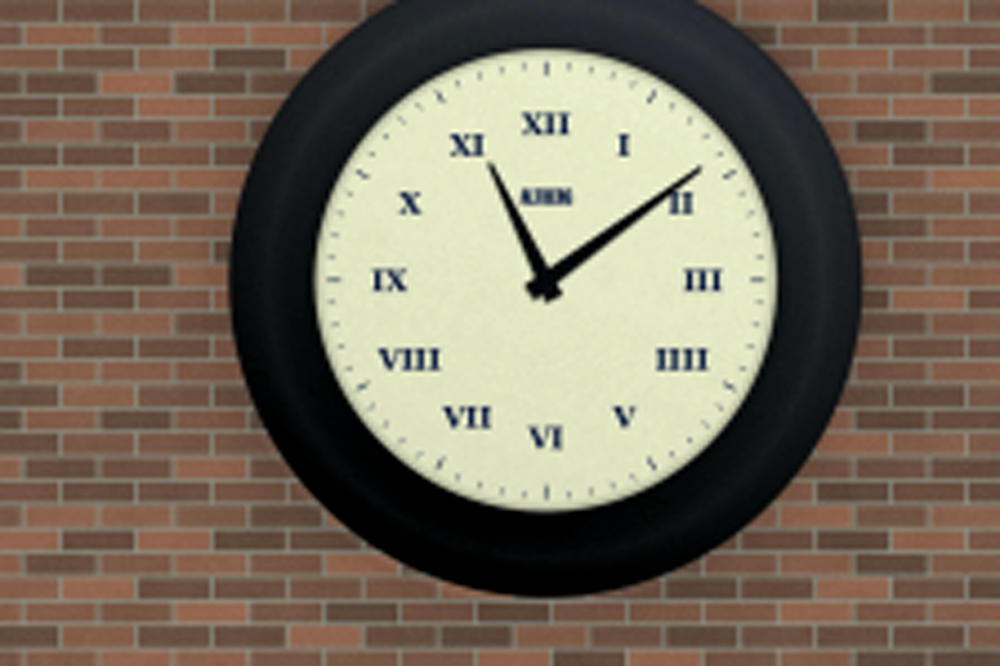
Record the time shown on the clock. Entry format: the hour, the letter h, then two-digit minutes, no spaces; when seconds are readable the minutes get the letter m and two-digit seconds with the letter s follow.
11h09
